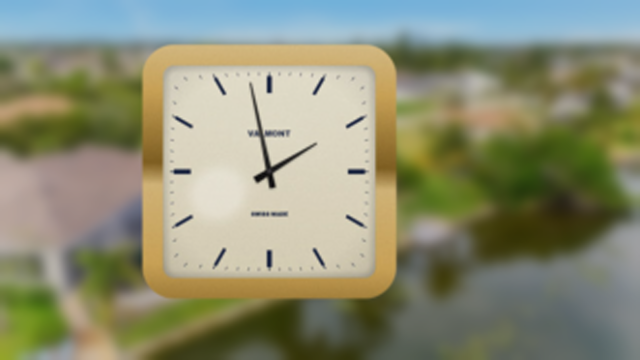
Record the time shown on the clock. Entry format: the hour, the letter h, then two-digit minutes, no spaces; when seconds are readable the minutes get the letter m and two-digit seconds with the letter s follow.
1h58
